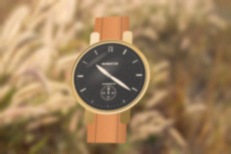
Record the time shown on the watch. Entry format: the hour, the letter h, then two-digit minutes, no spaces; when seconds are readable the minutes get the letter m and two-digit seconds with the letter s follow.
10h21
